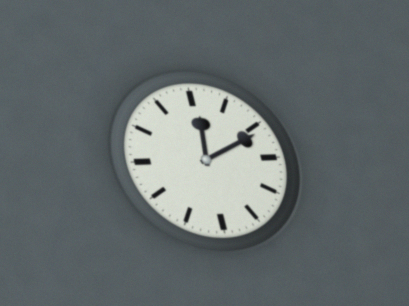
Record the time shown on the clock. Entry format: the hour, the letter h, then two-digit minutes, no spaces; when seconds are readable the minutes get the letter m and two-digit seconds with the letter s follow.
12h11
